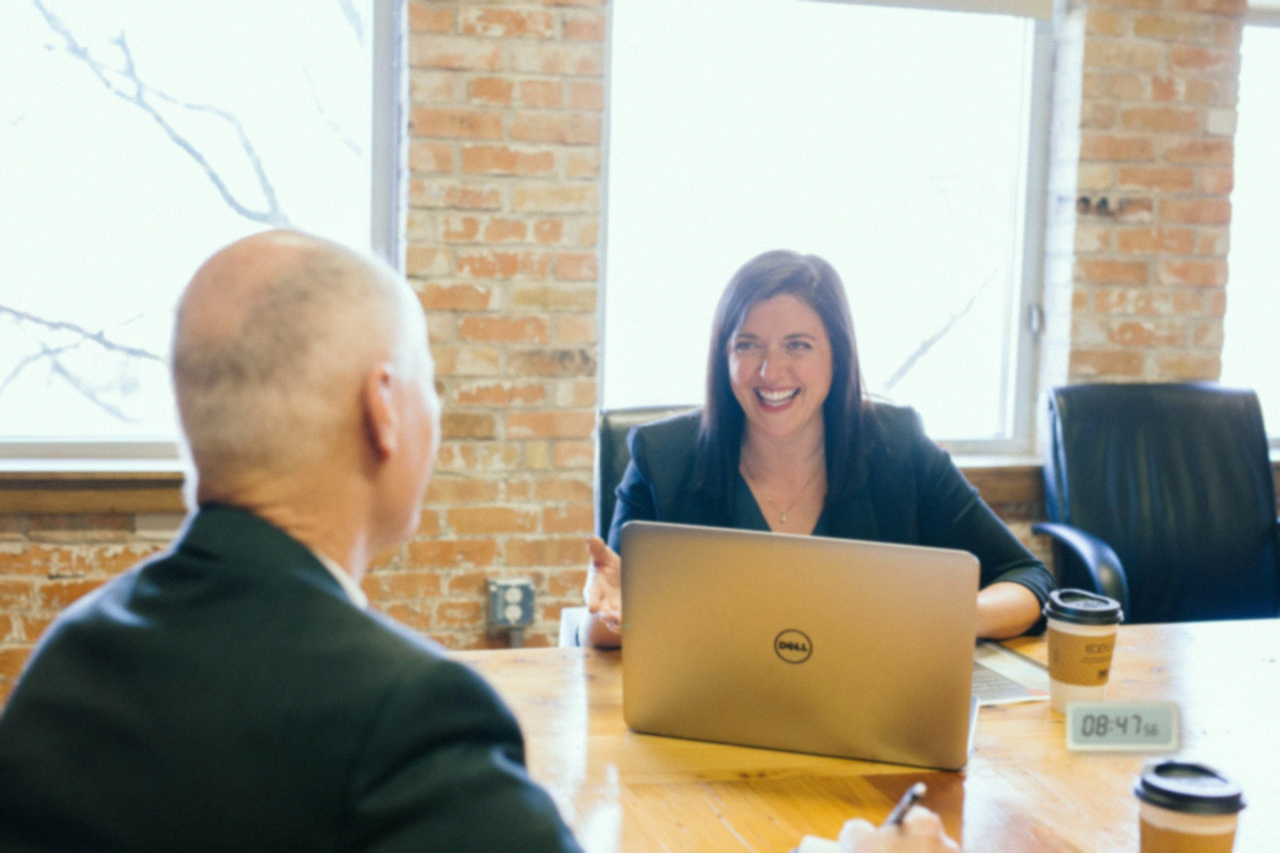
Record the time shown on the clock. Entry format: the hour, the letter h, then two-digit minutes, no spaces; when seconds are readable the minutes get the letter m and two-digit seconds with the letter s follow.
8h47
